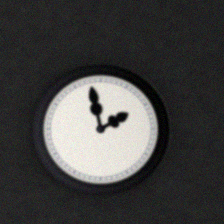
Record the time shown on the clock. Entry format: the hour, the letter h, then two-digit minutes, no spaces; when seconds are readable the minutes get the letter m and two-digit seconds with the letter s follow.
1h58
